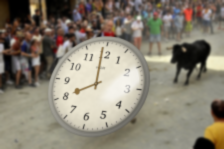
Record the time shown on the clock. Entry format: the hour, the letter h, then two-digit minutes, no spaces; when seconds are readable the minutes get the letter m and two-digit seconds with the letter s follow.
7h59
